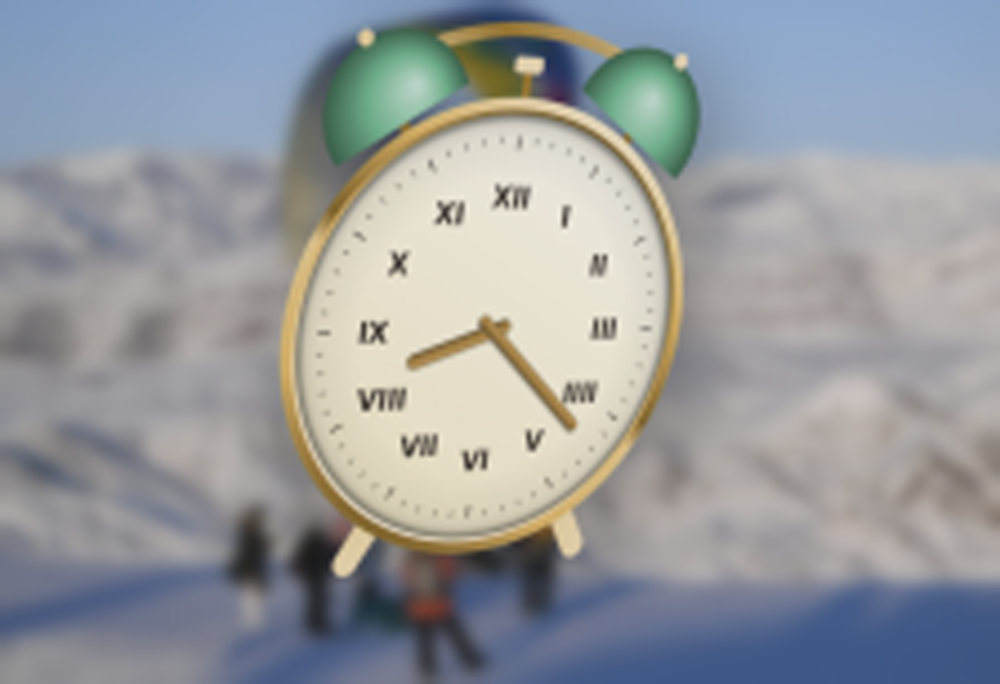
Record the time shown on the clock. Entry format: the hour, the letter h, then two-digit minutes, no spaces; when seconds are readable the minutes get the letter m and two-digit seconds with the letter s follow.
8h22
